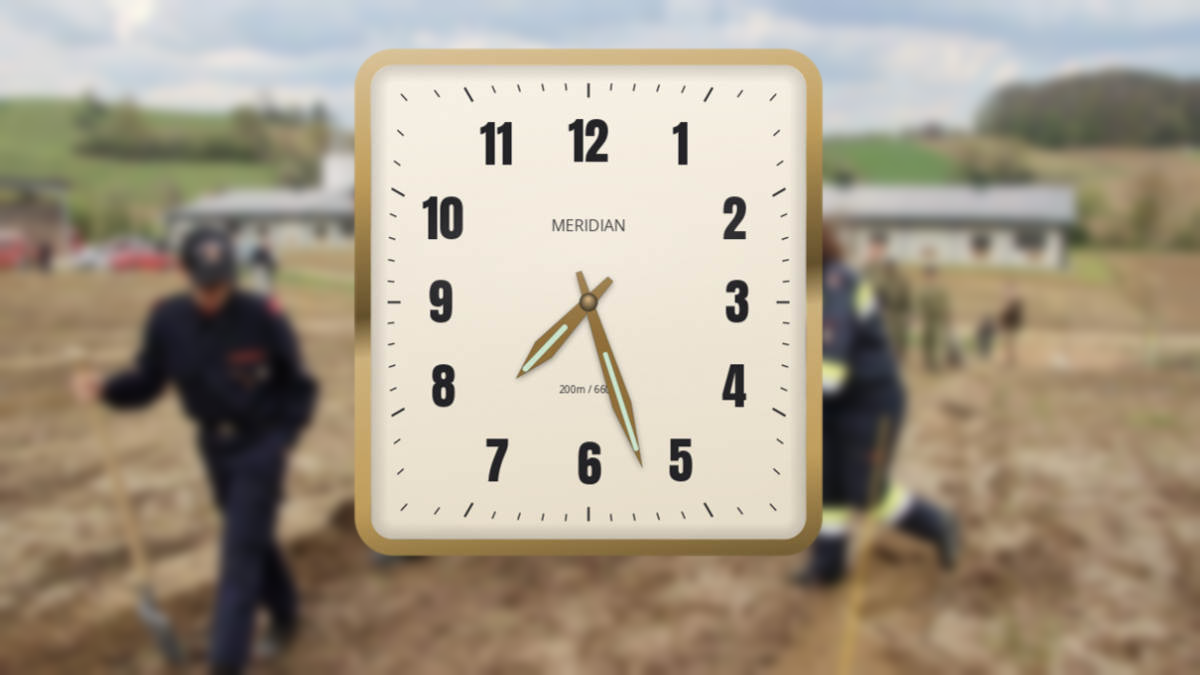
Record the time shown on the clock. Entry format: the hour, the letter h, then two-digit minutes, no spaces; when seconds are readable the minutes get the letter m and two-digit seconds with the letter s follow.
7h27
